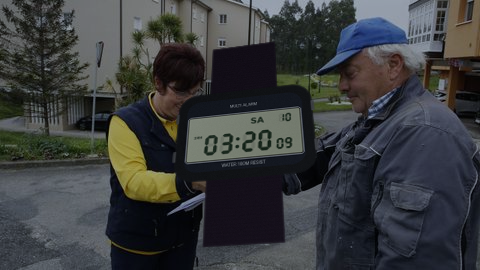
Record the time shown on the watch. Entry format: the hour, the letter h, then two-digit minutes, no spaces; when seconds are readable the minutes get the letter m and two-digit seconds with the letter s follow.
3h20m09s
